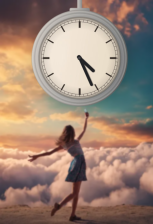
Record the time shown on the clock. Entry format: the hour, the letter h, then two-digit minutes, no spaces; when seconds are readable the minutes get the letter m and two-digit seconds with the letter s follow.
4h26
